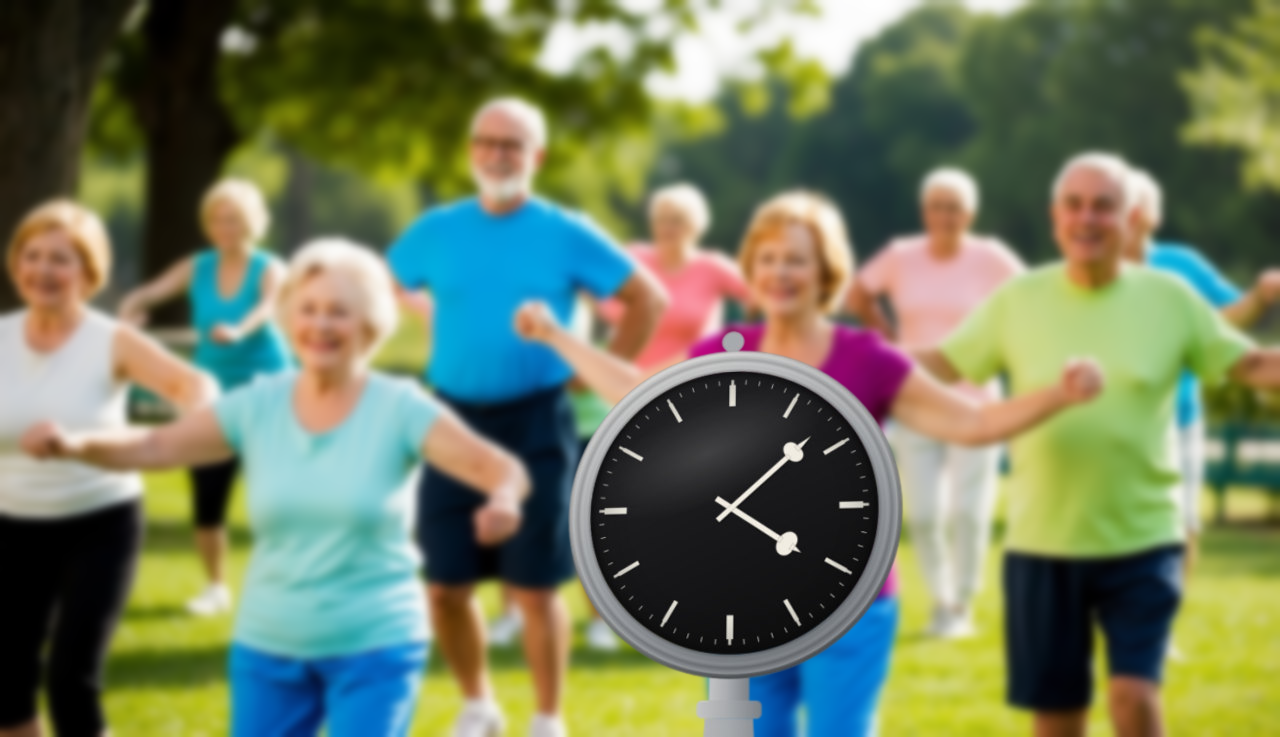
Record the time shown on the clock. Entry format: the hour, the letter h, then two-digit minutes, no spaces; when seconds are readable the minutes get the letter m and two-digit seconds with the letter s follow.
4h08
